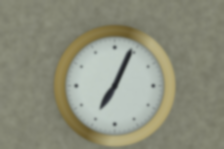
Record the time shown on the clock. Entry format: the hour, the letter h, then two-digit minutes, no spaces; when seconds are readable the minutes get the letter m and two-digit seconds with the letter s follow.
7h04
